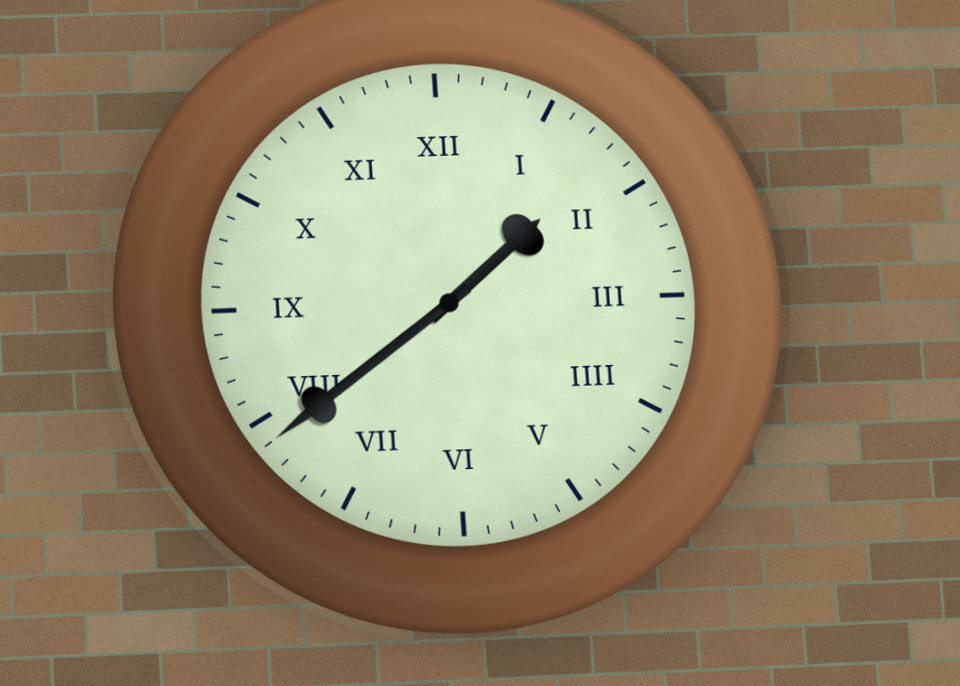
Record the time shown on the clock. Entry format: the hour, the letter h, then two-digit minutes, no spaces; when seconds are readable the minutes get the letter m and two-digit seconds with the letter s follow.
1h39
